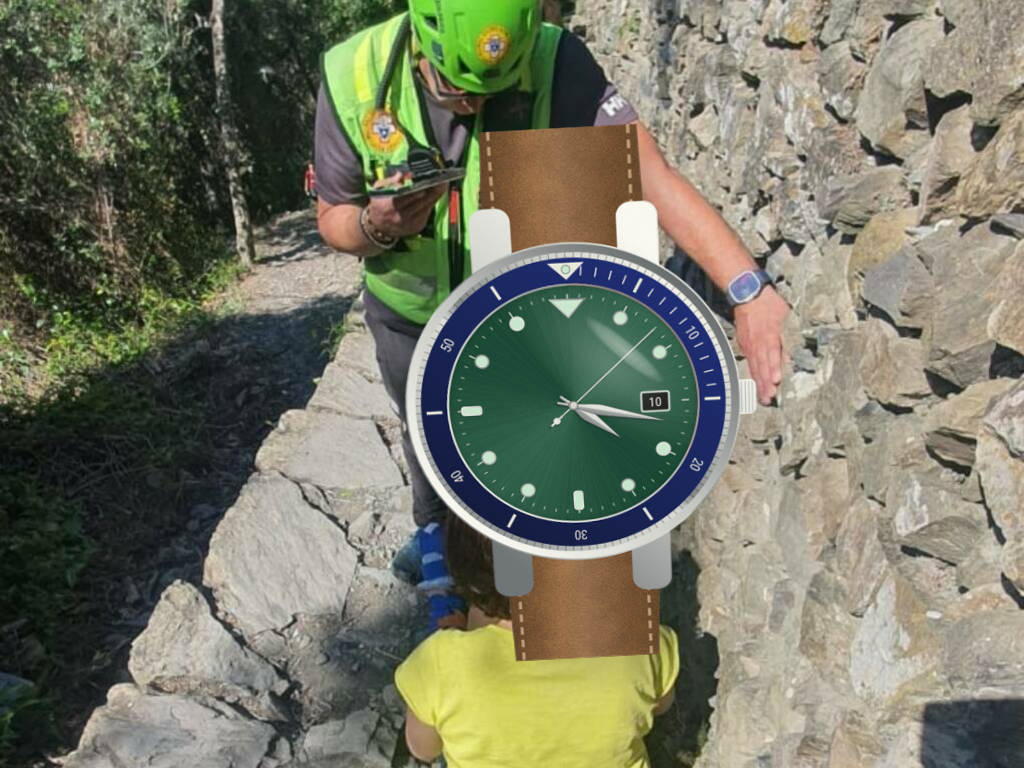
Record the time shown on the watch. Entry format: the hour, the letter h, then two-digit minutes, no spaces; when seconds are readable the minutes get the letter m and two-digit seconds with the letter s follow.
4h17m08s
